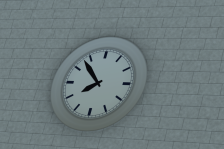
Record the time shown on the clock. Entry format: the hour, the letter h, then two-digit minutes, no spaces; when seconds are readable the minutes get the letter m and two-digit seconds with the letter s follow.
7h53
